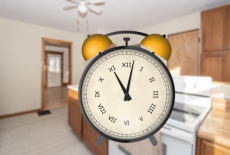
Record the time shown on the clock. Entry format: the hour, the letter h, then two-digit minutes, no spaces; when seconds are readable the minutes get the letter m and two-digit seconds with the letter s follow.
11h02
